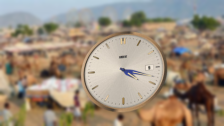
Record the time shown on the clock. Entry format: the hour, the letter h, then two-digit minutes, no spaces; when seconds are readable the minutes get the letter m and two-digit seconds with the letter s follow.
4h18
